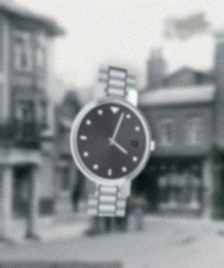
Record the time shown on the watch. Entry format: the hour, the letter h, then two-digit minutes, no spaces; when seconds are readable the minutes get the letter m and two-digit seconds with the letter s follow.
4h03
